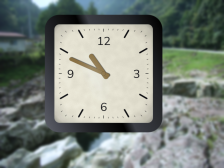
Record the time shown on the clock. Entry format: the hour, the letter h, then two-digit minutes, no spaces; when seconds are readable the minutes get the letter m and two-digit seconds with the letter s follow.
10h49
